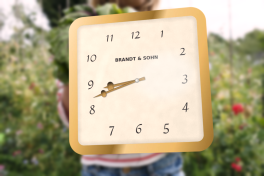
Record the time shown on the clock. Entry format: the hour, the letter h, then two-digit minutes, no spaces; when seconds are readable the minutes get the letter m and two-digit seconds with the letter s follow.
8h42
